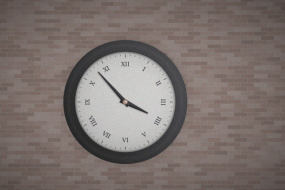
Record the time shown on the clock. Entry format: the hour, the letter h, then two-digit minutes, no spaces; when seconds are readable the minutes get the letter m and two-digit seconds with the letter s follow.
3h53
